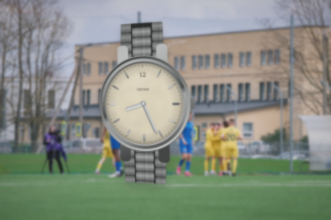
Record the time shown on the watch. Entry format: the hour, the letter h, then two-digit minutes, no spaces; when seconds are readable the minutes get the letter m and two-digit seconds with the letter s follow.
8h26
